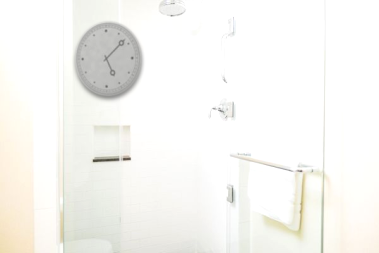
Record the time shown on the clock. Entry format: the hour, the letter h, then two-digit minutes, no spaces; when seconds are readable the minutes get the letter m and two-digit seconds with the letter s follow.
5h08
